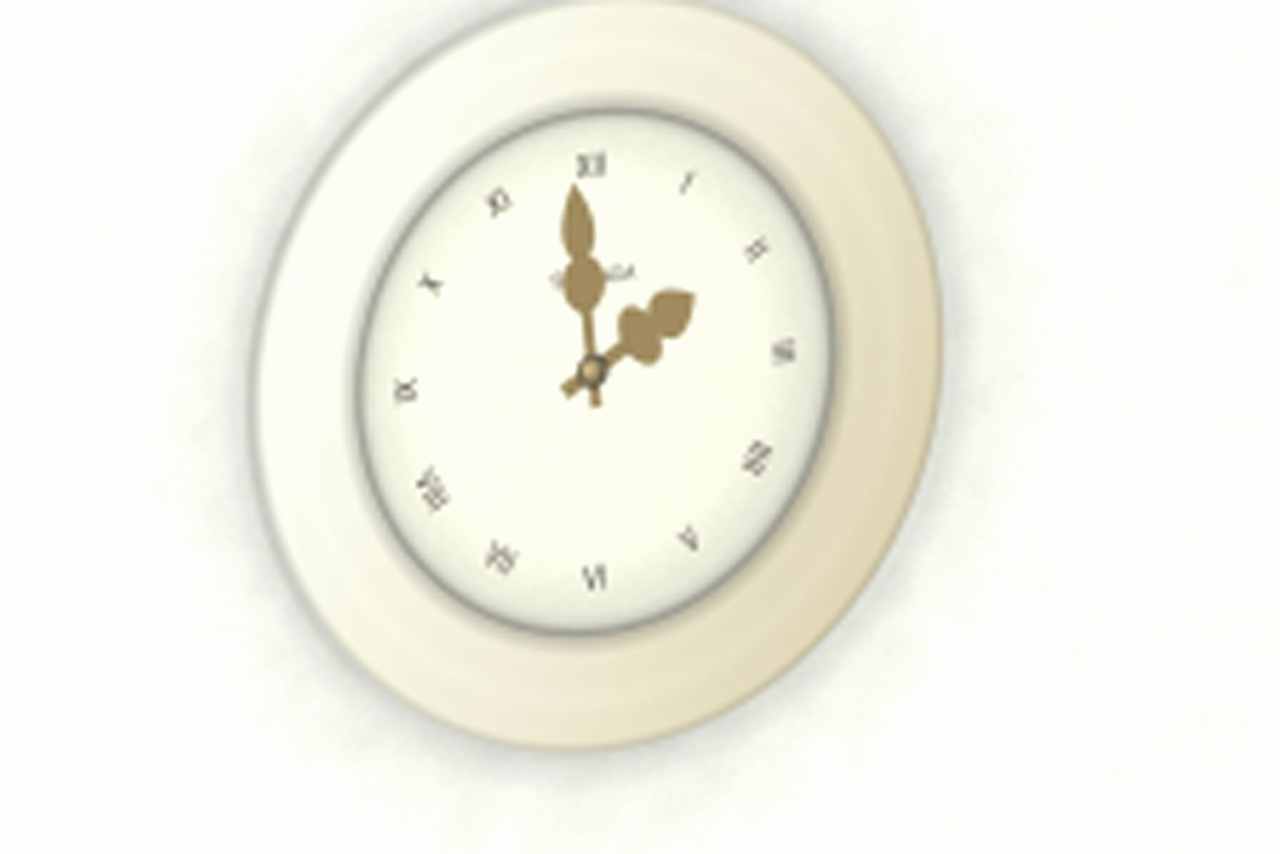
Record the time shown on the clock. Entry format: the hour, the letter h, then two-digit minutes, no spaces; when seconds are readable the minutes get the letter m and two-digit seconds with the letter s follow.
1h59
